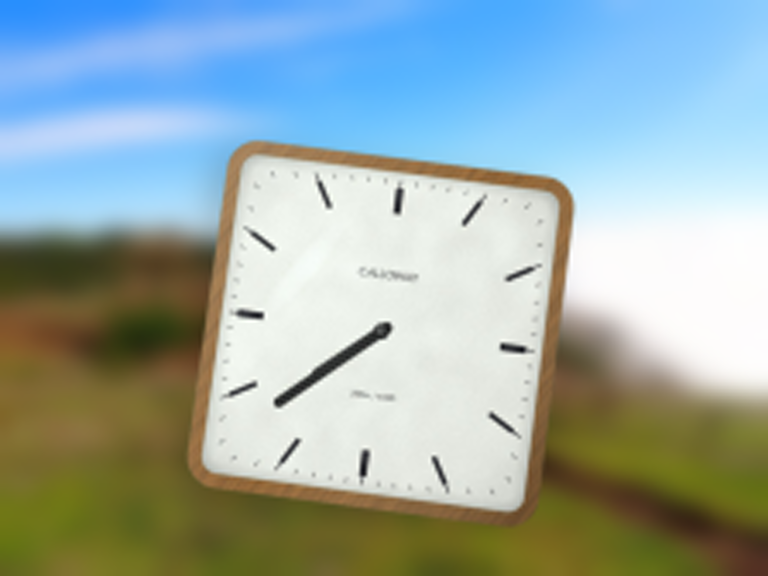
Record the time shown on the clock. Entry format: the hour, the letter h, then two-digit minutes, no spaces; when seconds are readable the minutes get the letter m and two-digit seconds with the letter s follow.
7h38
